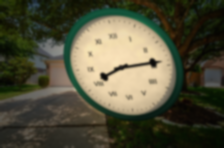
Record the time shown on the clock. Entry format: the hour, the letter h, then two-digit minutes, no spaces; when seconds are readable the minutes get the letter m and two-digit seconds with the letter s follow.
8h14
